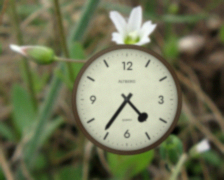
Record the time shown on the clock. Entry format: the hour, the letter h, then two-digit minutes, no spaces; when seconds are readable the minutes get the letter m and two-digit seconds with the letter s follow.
4h36
